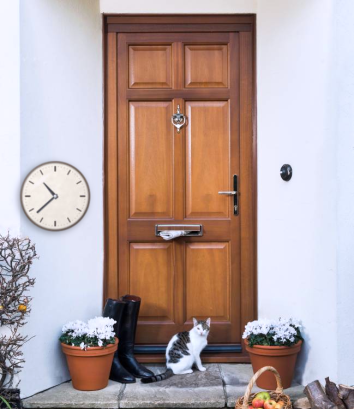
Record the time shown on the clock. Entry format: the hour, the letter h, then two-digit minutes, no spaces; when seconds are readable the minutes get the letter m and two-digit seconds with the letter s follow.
10h38
